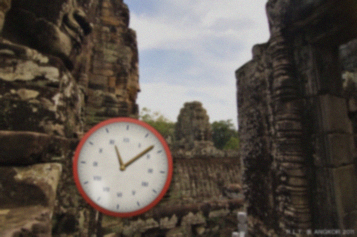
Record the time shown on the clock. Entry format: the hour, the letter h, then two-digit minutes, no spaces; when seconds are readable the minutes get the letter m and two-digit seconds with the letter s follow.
11h08
